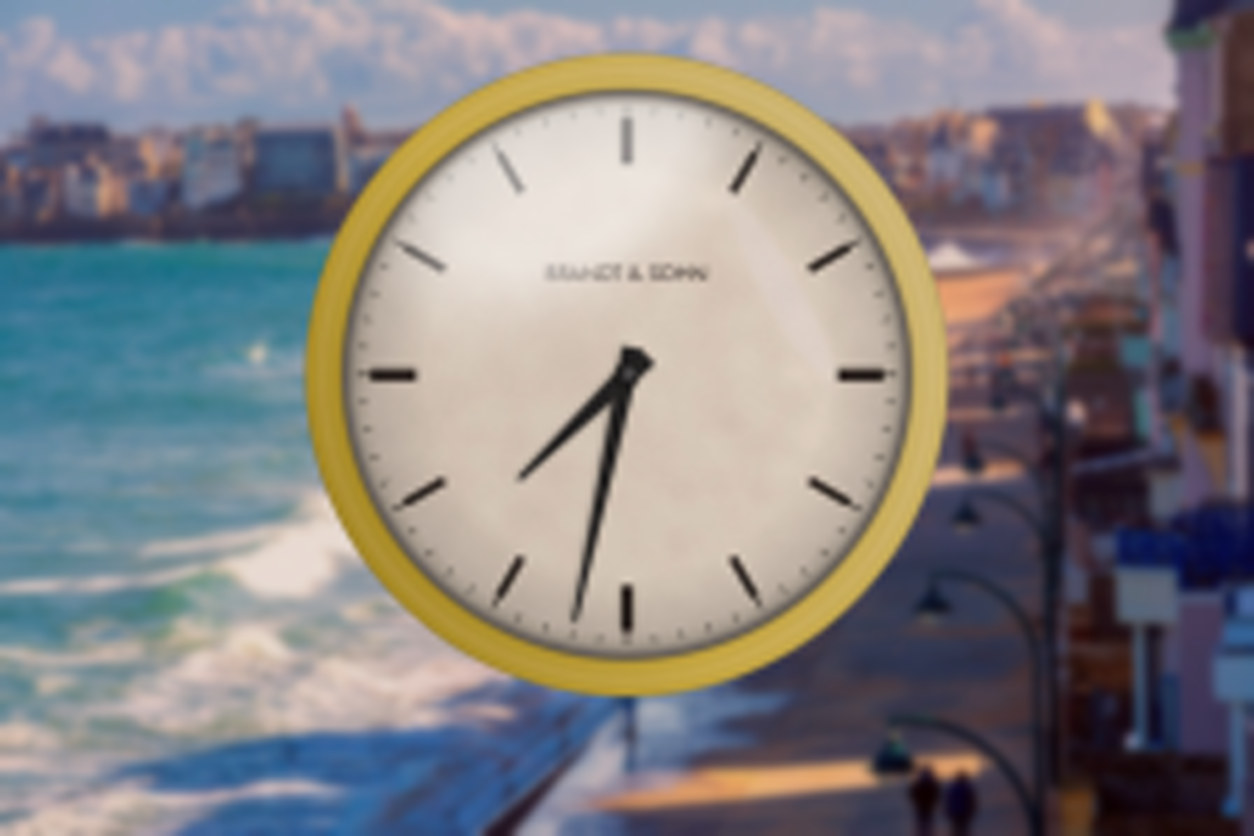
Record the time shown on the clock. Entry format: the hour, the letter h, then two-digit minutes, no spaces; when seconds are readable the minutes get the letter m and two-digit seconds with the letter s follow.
7h32
